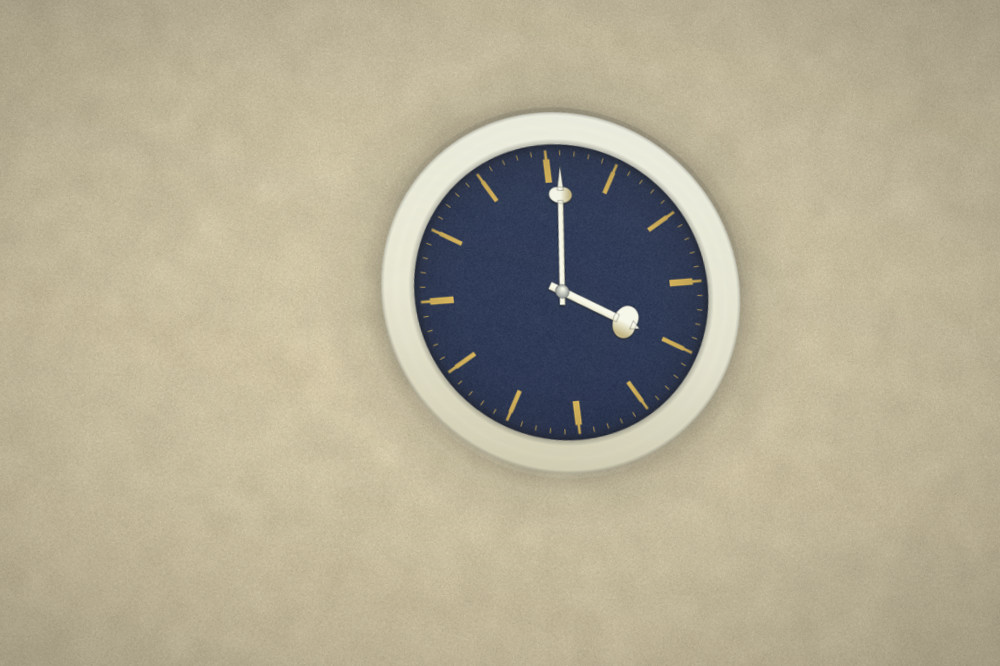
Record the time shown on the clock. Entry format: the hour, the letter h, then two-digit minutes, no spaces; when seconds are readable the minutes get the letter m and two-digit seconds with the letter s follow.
4h01
